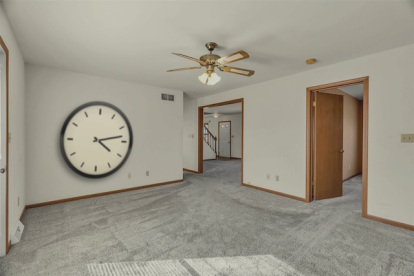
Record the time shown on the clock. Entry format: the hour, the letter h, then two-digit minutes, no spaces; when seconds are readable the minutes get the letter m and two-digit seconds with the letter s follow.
4h13
